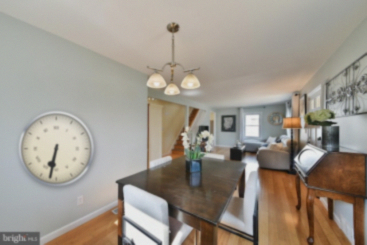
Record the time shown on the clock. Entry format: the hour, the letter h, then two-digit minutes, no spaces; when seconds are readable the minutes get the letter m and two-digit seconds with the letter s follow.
6h32
